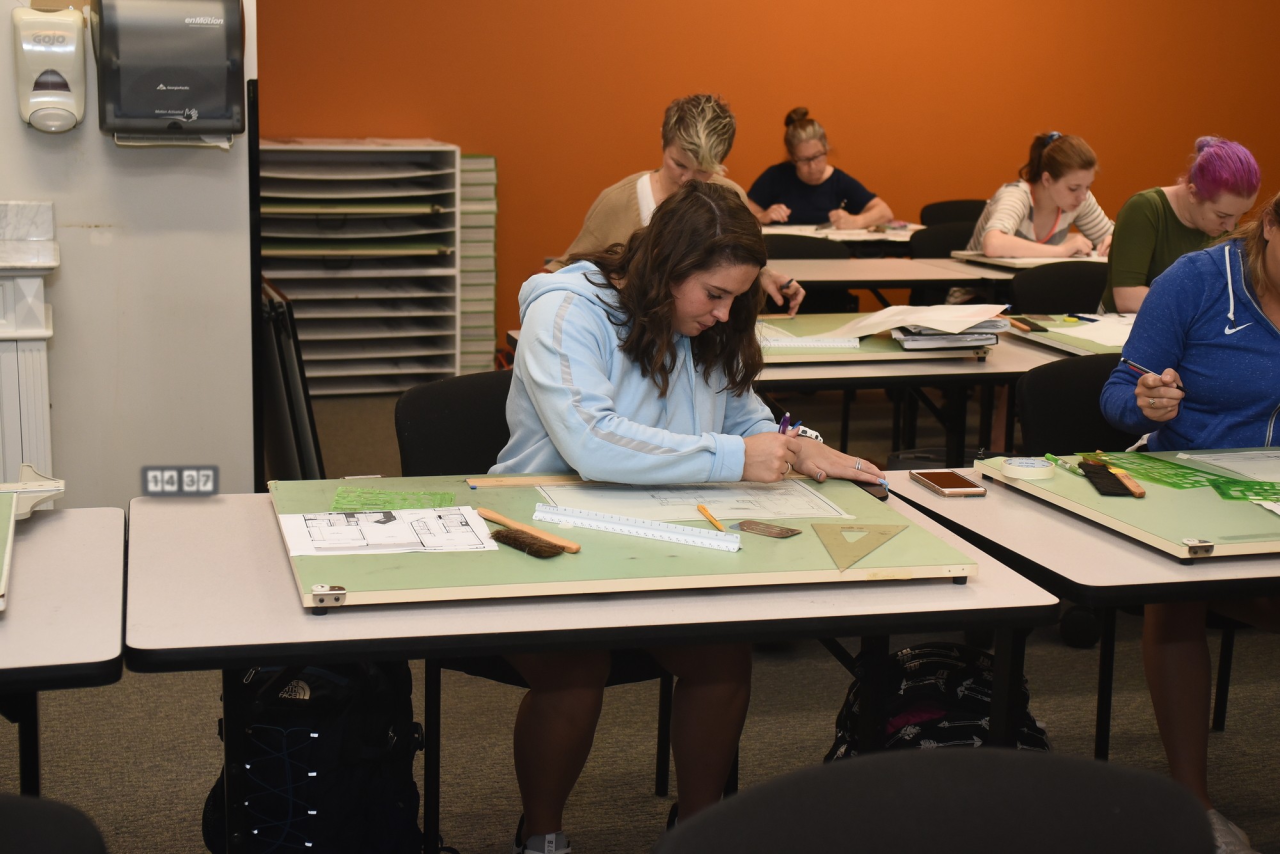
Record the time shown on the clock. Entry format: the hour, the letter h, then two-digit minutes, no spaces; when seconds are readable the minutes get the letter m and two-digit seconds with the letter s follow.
14h37
